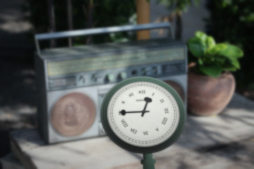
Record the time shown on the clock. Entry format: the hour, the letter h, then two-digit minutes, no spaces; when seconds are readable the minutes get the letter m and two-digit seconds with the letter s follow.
12h45
